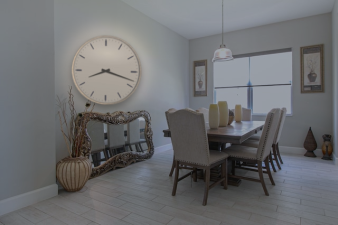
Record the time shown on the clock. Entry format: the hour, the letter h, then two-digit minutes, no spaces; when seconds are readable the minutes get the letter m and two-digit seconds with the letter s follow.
8h18
